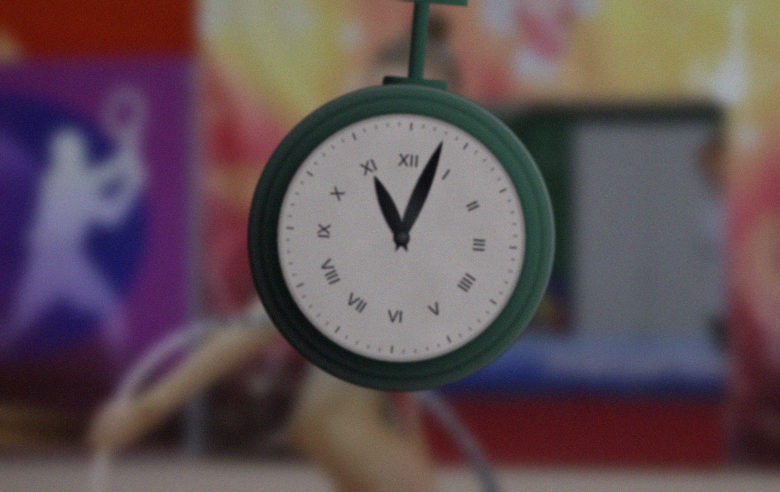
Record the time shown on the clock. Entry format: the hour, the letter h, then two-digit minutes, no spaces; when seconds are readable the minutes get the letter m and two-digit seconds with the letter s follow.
11h03
